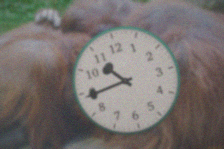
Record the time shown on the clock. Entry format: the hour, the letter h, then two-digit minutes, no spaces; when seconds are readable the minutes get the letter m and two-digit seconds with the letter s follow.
10h44
